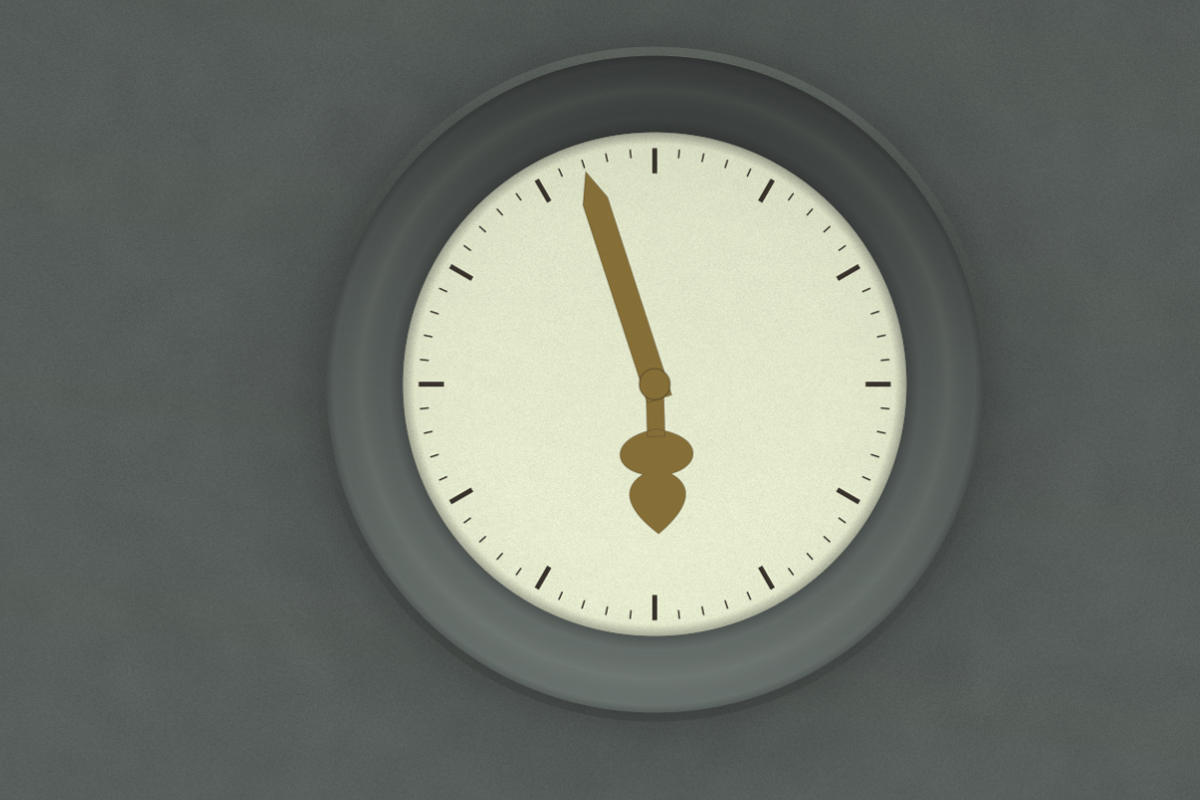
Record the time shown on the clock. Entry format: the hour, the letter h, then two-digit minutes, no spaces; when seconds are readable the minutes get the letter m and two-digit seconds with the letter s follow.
5h57
